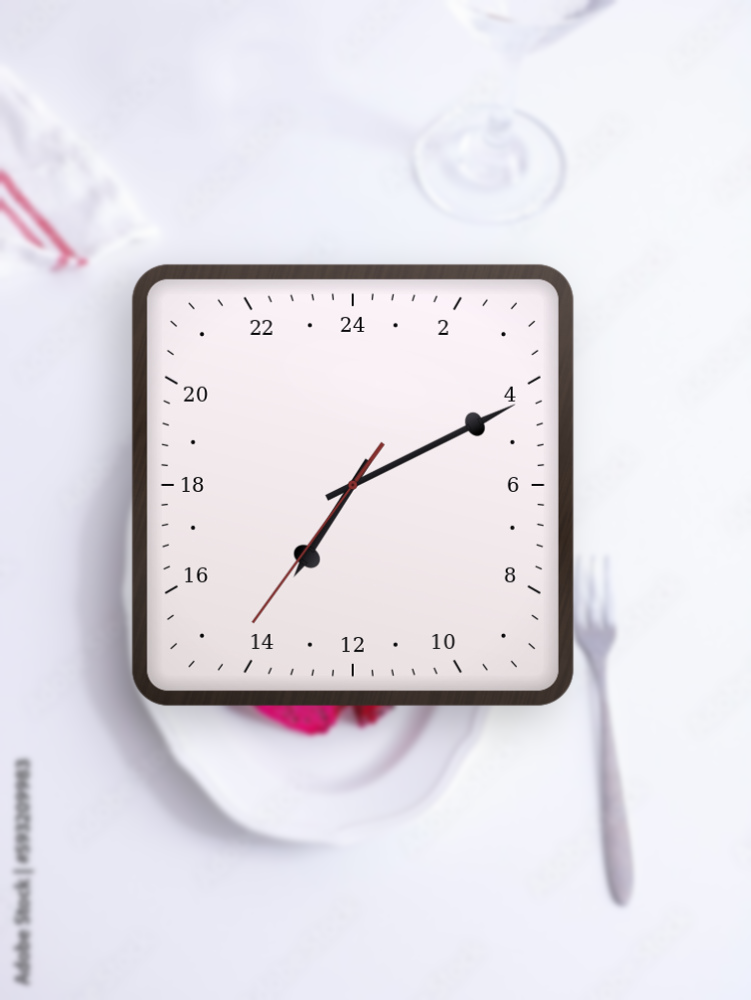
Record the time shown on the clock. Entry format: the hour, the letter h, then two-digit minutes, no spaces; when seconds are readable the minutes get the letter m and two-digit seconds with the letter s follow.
14h10m36s
